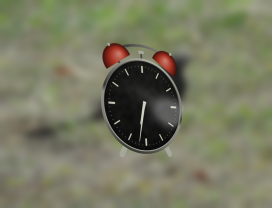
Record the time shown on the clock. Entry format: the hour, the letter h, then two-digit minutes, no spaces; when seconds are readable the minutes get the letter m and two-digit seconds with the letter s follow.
6h32
